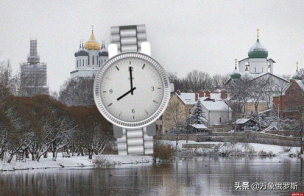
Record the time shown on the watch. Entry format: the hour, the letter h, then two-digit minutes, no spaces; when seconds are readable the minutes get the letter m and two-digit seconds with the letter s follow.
8h00
